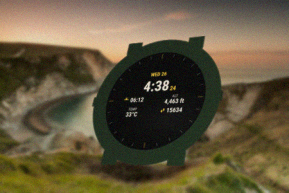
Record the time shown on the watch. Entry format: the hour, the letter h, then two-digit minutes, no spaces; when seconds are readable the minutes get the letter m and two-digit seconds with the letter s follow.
4h38
